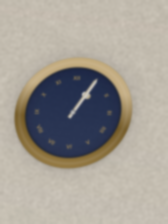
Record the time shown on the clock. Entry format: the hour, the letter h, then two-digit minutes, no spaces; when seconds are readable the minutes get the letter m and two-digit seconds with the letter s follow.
1h05
